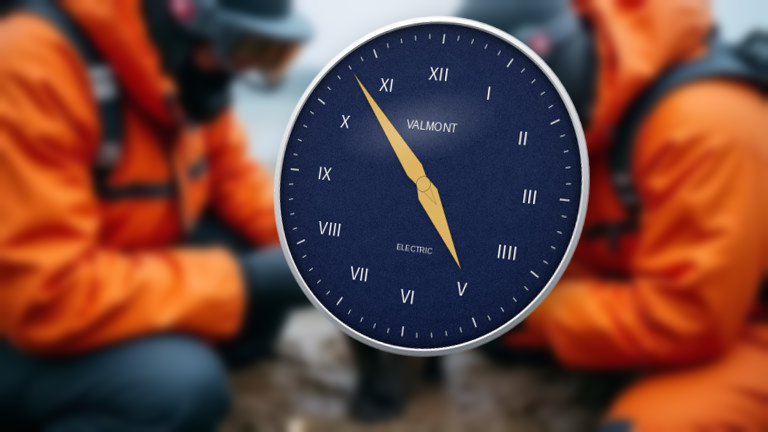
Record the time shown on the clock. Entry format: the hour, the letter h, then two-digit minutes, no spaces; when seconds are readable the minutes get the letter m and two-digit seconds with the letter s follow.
4h53
